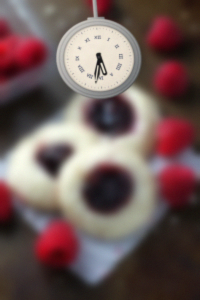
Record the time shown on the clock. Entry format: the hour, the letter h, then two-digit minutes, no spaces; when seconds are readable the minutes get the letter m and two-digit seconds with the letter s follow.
5h32
